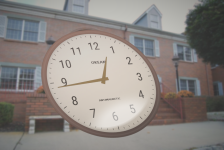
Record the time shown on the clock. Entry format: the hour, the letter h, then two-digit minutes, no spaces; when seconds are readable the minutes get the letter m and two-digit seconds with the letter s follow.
12h44
